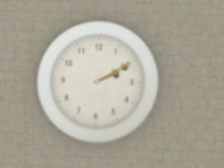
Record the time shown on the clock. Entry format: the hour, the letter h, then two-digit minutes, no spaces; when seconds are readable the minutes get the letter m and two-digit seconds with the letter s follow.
2h10
